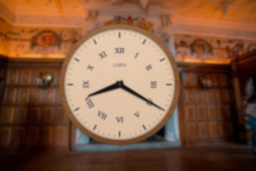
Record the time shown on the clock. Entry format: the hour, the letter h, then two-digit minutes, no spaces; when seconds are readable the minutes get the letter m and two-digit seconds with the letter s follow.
8h20
